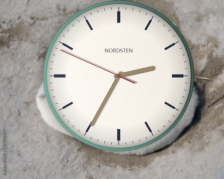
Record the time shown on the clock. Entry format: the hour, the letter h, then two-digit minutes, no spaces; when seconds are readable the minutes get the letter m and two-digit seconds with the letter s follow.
2h34m49s
